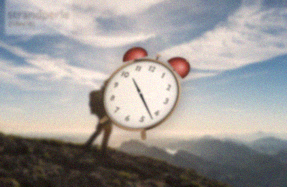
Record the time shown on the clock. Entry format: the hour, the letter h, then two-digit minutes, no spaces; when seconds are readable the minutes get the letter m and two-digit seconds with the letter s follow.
10h22
